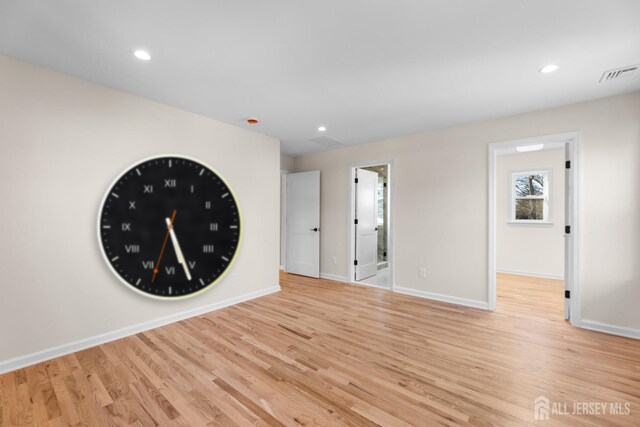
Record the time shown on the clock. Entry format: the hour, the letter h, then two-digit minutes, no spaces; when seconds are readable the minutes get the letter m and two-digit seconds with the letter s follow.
5h26m33s
